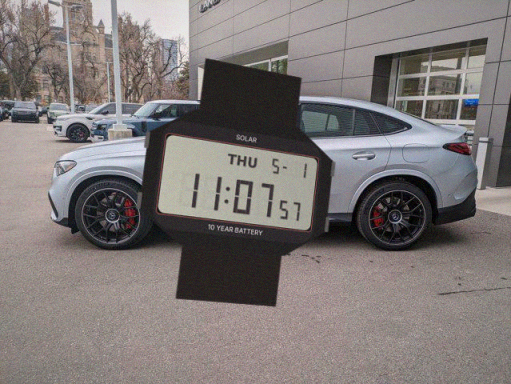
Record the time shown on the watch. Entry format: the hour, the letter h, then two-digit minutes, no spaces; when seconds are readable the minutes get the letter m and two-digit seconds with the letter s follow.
11h07m57s
